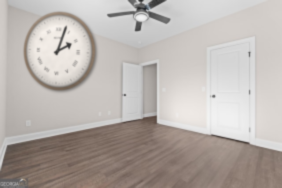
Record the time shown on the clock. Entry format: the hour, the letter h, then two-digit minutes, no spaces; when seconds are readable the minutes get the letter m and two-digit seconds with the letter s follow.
2h03
